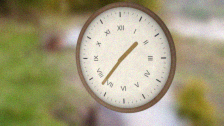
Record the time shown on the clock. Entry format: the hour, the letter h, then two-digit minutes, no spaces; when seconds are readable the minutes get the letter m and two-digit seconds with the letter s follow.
1h37
